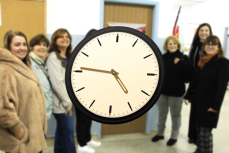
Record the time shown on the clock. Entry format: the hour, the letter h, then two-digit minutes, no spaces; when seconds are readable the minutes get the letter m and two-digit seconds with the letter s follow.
4h46
